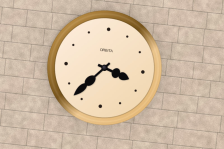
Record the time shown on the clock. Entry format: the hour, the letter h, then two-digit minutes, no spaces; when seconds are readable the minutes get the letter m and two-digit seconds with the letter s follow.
3h37
